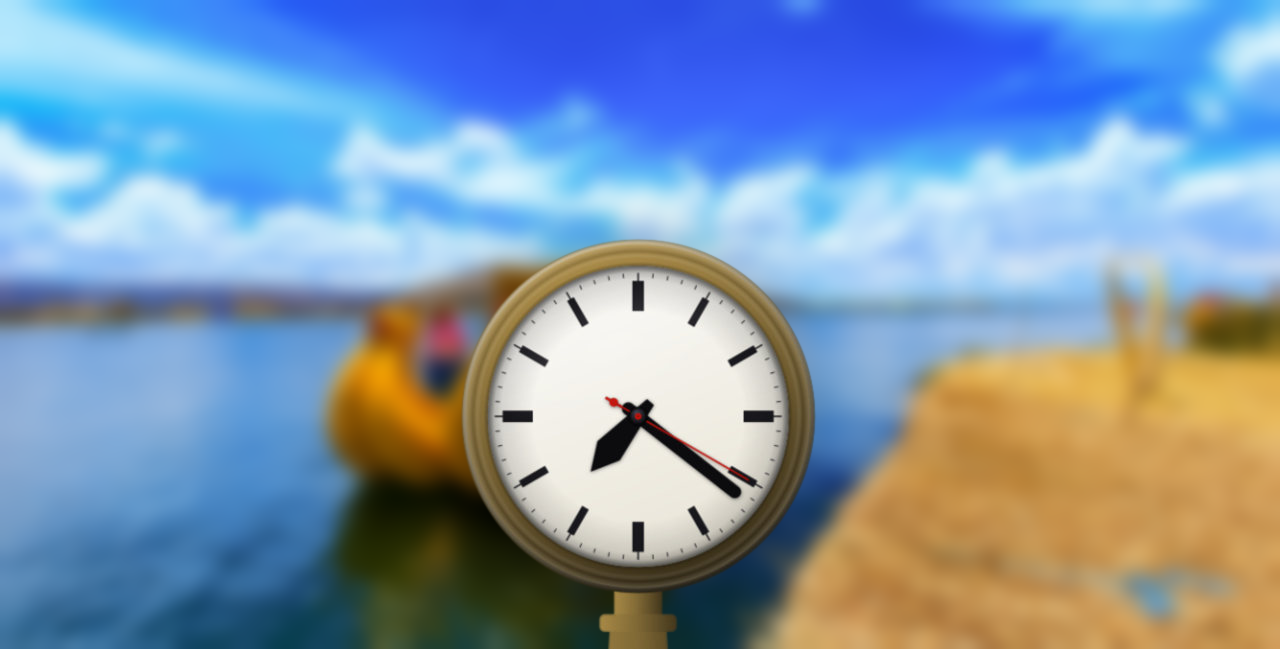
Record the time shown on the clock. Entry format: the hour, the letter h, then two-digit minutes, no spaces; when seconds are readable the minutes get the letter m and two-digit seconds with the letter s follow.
7h21m20s
